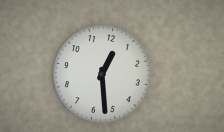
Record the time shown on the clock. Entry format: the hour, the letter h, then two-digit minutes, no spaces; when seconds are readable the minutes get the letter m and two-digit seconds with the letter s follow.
12h27
